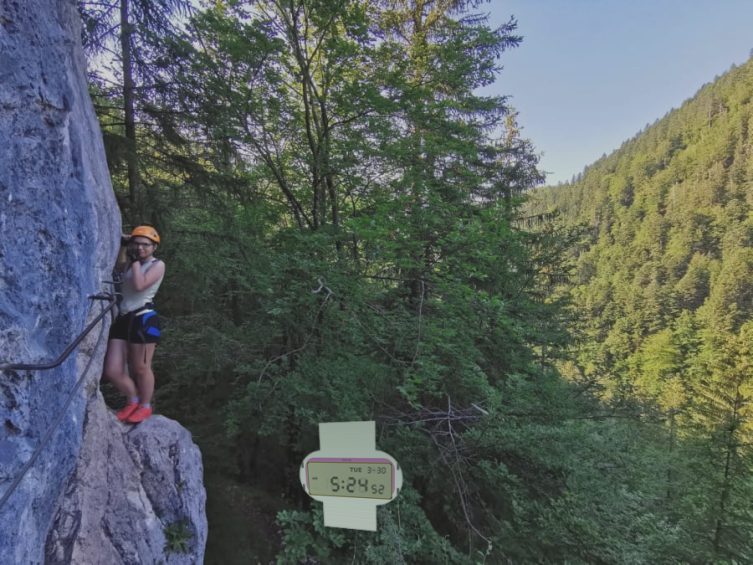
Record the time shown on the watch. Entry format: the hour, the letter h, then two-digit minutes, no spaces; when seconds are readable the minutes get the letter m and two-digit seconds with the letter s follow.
5h24m52s
